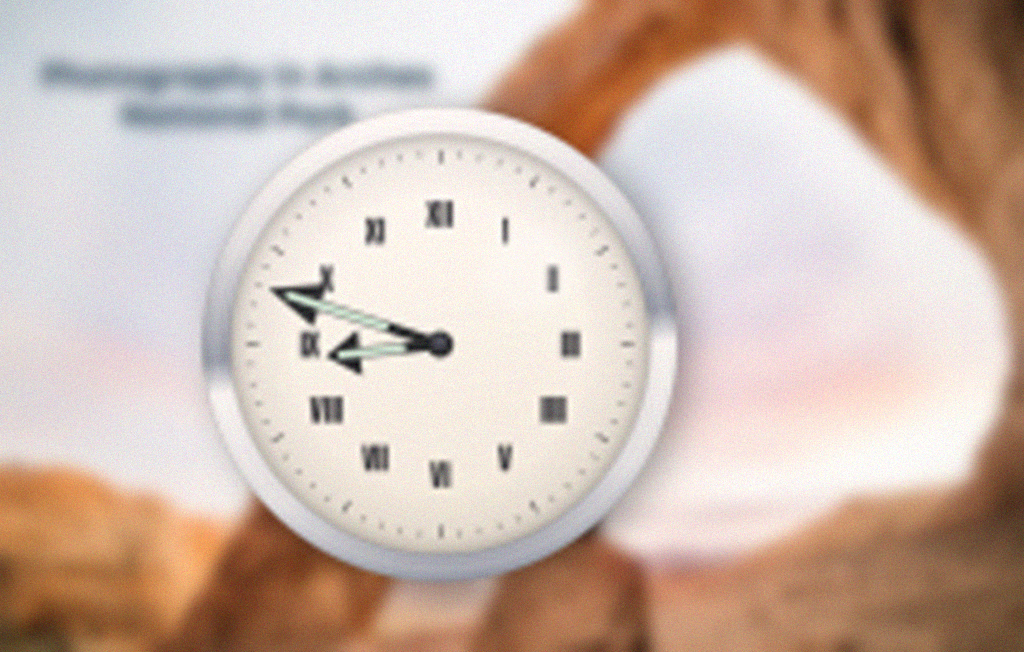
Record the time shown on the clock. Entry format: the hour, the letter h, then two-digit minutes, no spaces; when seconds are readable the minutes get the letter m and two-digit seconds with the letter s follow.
8h48
